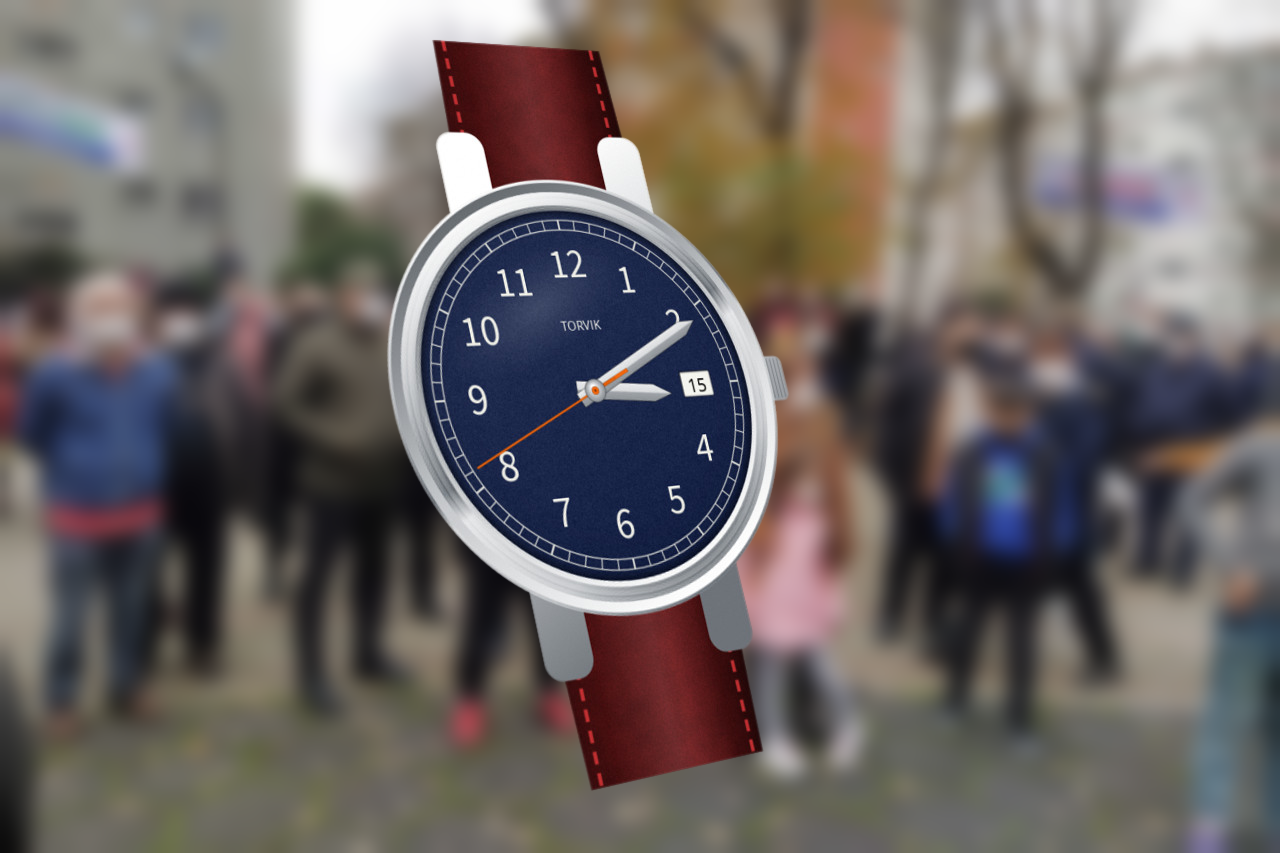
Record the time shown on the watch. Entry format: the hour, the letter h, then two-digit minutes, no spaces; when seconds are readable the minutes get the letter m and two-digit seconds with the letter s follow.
3h10m41s
